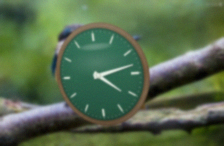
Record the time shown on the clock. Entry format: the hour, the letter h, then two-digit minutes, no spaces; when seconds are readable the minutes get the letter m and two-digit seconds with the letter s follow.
4h13
